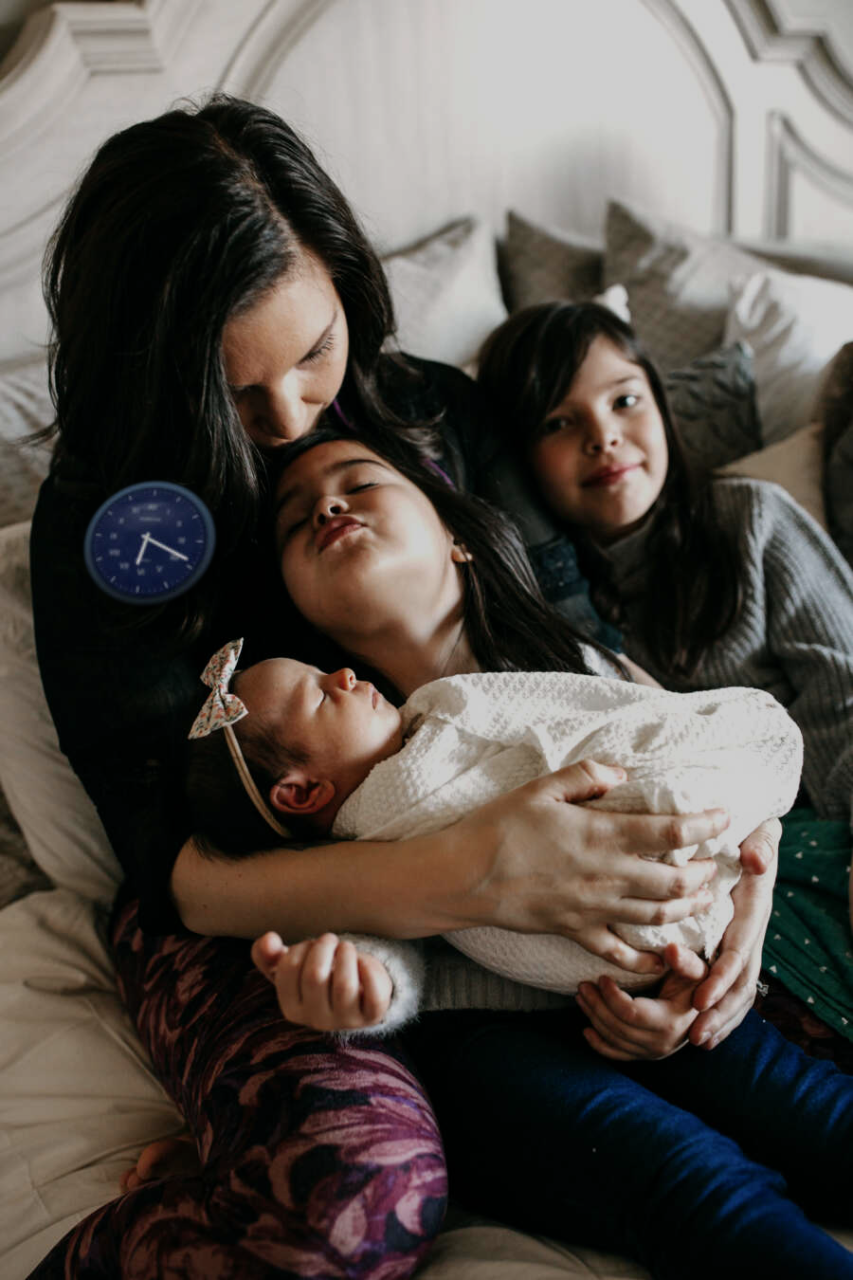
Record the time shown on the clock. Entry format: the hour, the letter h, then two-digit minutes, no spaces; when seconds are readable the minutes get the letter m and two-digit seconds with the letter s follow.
6h19
